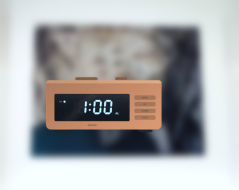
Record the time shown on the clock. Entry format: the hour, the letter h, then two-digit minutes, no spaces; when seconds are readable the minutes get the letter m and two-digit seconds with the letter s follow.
1h00
